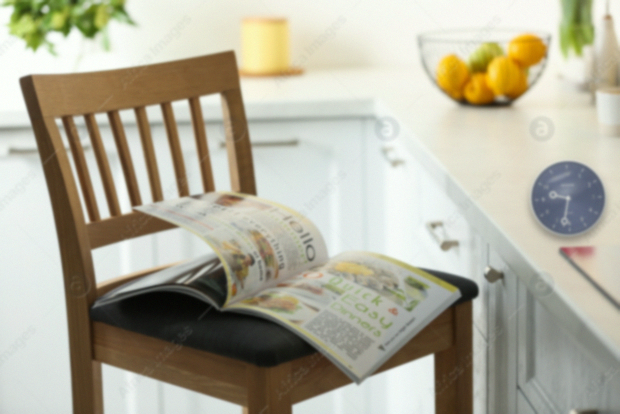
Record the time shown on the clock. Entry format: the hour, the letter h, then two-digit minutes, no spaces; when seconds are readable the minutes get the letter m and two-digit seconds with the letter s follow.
9h32
